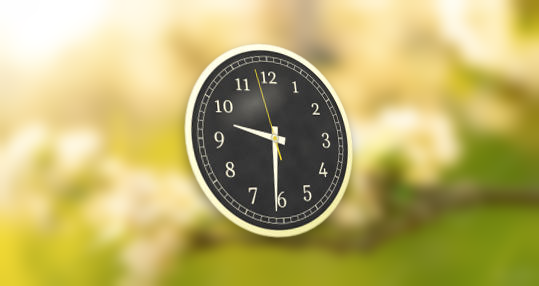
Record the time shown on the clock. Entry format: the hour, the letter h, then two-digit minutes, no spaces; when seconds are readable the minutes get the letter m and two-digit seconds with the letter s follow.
9h30m58s
